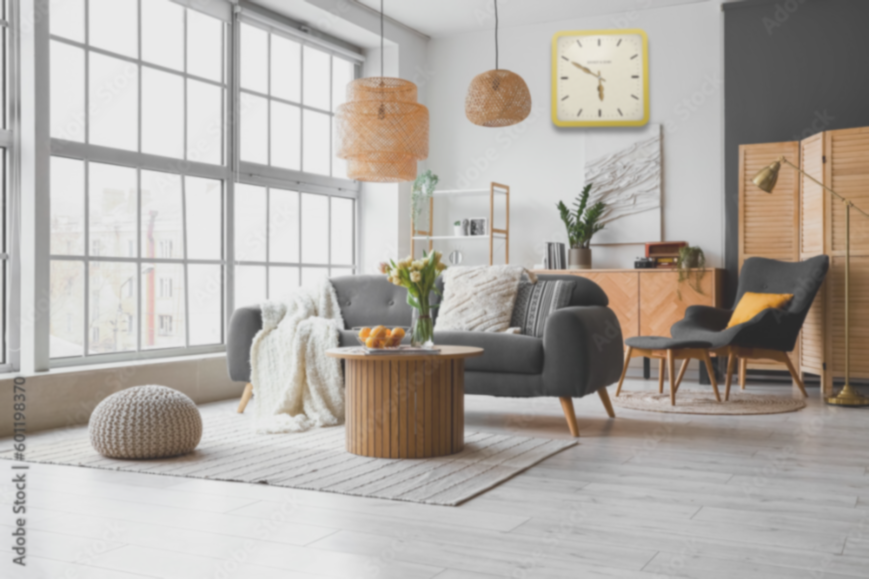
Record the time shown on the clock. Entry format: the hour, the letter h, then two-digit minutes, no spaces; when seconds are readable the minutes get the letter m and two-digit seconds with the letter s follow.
5h50
